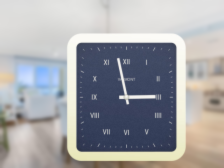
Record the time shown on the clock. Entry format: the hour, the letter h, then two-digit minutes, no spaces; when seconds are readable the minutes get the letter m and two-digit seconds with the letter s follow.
2h58
